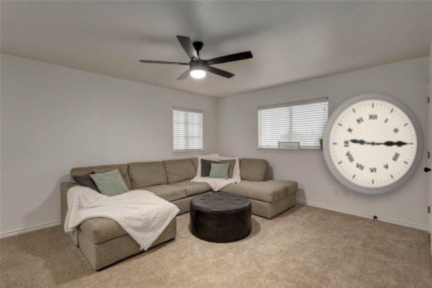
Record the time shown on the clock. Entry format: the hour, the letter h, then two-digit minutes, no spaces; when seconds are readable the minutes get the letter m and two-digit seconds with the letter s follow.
9h15
